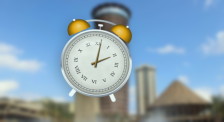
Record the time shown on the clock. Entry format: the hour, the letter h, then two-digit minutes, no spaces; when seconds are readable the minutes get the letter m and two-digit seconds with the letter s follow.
2h01
